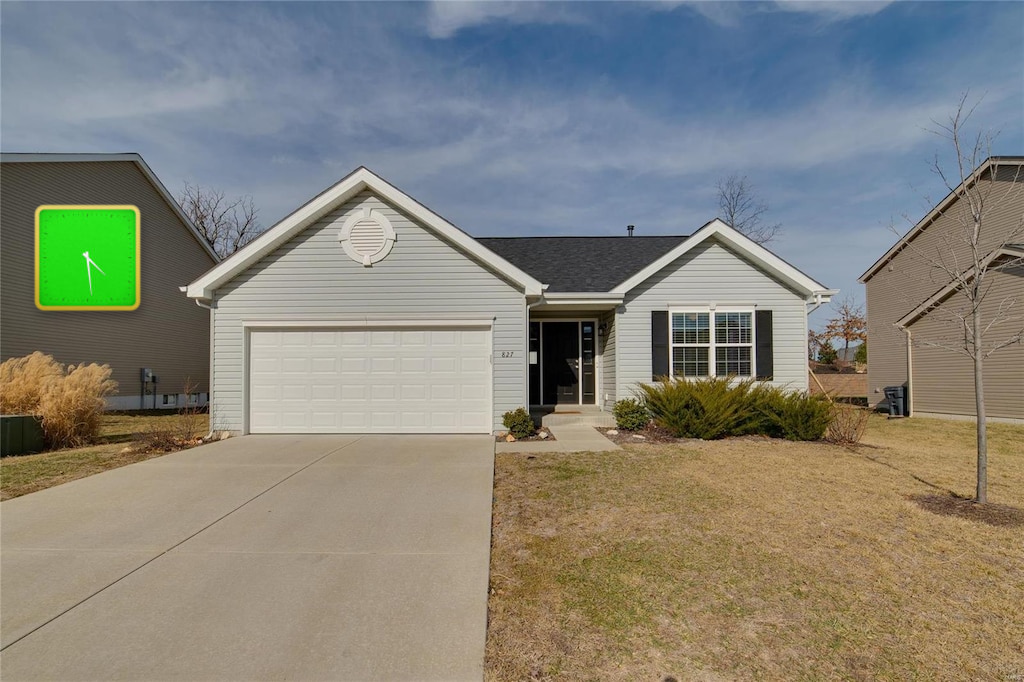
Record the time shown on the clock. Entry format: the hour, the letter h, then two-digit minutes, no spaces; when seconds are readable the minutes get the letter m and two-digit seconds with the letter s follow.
4h29
